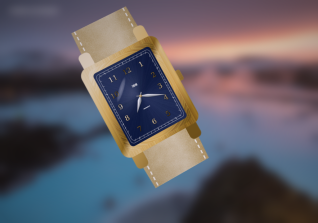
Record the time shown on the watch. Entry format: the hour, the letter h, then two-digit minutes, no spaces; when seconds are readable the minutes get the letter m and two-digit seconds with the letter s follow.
7h19
